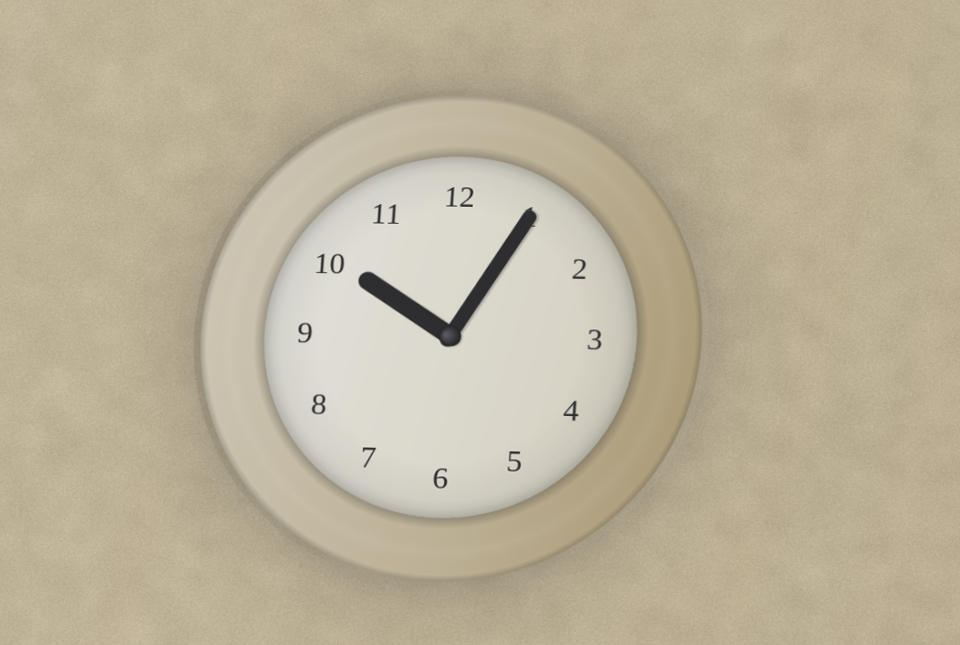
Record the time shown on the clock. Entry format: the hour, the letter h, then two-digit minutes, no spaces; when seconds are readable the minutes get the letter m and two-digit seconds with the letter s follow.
10h05
